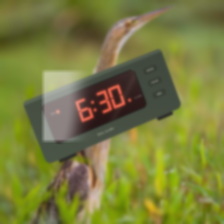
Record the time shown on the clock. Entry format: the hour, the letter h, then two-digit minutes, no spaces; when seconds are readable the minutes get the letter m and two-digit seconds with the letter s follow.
6h30
